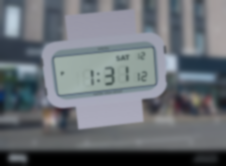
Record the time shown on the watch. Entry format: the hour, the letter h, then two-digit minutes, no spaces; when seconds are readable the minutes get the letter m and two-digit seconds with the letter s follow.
1h31
